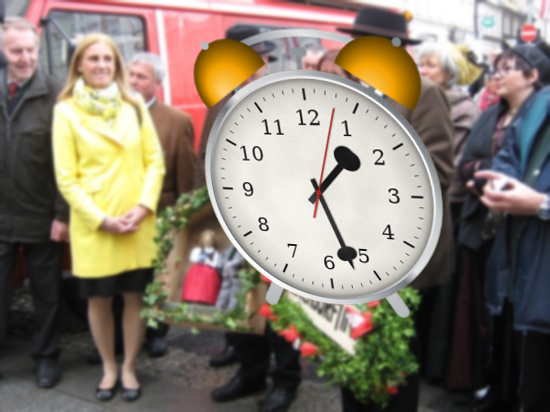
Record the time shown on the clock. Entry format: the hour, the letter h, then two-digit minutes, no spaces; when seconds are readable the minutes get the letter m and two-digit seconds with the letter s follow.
1h27m03s
